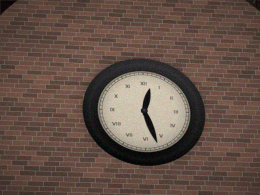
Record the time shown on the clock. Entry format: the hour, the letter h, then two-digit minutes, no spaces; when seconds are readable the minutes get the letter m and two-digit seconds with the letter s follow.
12h27
